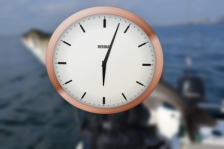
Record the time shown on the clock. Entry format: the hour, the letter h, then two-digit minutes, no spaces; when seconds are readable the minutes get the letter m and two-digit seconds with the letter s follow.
6h03
